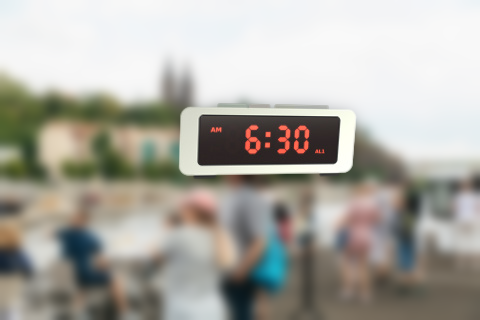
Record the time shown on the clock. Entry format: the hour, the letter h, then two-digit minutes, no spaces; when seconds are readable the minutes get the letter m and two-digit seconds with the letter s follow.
6h30
